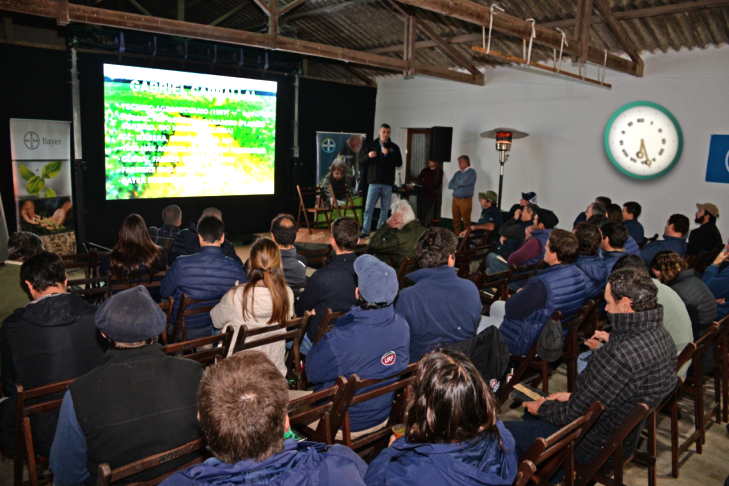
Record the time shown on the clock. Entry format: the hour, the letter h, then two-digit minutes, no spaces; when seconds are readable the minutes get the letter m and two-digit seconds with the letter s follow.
6h28
